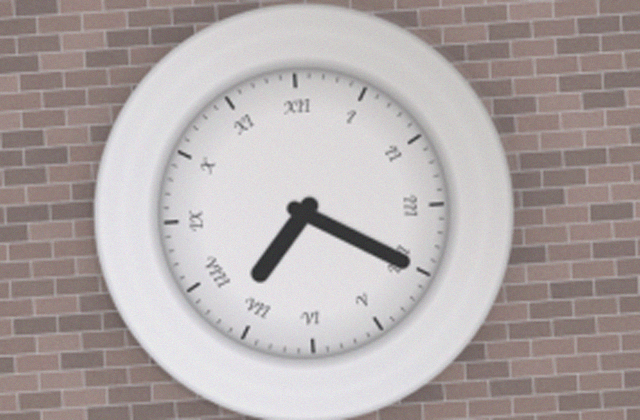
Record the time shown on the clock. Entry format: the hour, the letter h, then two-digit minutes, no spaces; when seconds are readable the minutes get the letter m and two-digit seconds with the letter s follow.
7h20
